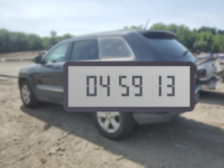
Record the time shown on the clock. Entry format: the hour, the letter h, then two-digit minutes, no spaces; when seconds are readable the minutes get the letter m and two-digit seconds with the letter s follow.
4h59m13s
